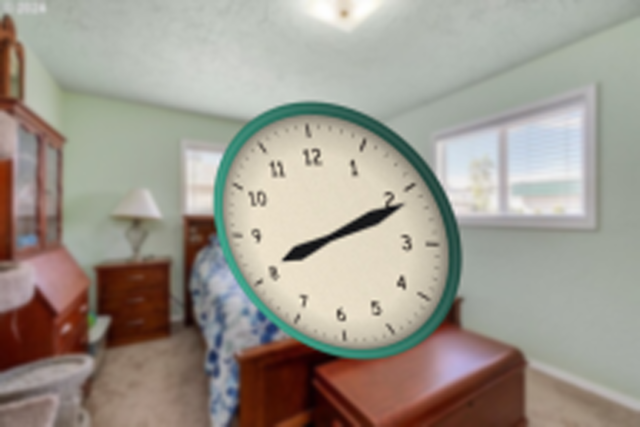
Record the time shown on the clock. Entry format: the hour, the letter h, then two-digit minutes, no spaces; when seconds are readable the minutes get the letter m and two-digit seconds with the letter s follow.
8h11
